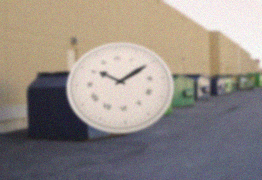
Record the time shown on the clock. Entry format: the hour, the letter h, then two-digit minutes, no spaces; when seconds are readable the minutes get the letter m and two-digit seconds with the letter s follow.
10h10
